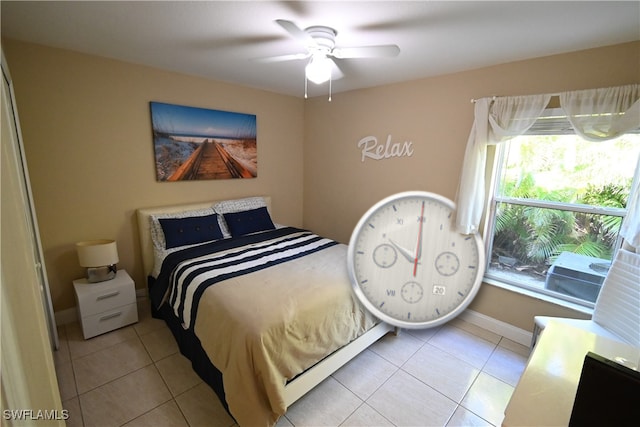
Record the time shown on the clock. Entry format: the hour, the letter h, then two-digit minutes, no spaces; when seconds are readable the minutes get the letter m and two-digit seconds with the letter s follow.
10h00
